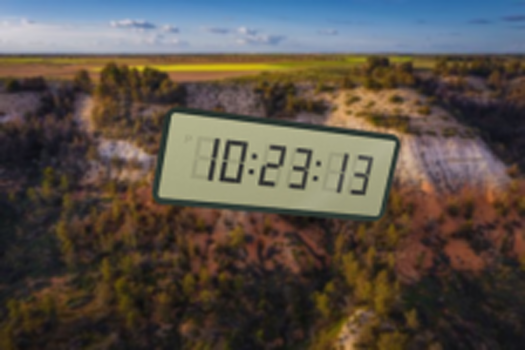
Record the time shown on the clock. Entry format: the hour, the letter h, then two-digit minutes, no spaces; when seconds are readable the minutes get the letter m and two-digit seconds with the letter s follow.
10h23m13s
